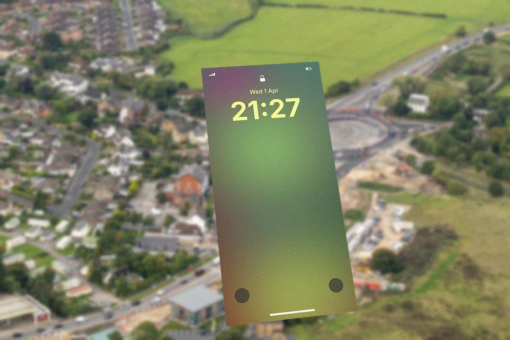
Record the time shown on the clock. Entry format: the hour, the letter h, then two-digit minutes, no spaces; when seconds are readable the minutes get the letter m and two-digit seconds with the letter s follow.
21h27
